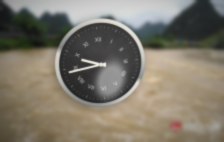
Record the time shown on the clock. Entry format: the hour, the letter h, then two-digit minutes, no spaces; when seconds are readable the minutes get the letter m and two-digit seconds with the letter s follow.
9h44
